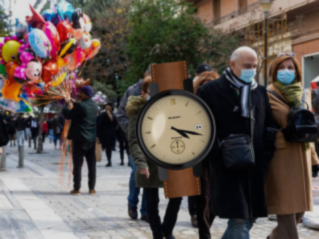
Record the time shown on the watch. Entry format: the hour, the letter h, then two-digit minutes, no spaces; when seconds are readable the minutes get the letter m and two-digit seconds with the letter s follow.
4h18
